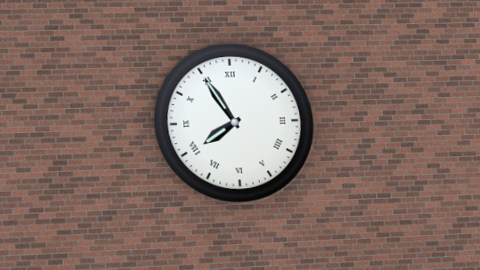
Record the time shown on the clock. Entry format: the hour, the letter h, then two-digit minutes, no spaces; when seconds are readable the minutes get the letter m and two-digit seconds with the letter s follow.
7h55
